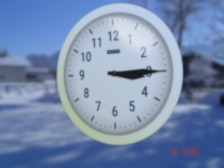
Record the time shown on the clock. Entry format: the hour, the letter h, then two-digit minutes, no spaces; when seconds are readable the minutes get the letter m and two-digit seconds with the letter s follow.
3h15
